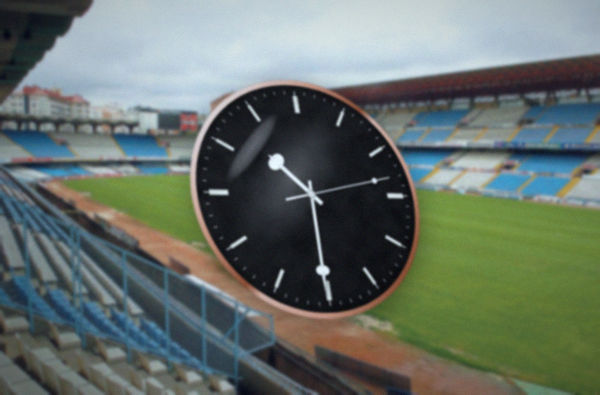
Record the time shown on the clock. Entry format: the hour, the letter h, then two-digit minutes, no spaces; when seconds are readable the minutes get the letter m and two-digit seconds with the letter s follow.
10h30m13s
